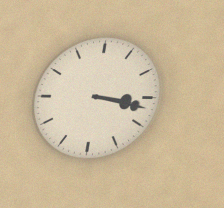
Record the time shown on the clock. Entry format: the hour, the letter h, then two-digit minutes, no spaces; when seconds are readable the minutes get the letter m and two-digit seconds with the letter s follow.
3h17
